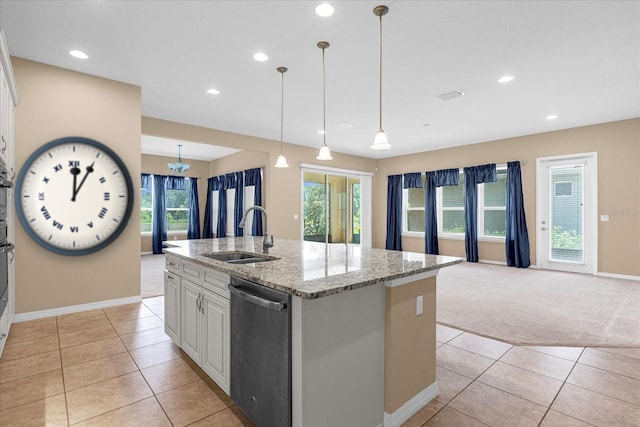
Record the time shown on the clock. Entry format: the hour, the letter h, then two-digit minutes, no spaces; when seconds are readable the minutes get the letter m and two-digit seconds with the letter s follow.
12h05
